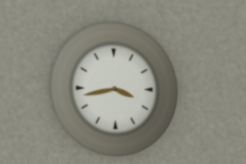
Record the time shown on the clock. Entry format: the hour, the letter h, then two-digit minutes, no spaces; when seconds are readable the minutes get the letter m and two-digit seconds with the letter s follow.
3h43
